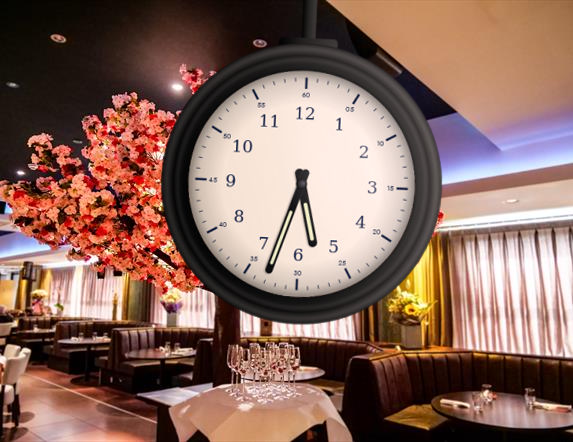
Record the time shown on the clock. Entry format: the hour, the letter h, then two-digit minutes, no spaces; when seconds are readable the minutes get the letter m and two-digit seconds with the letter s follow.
5h33
